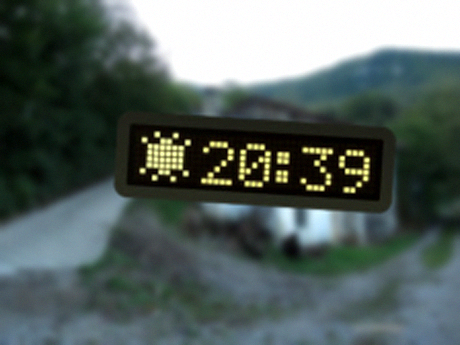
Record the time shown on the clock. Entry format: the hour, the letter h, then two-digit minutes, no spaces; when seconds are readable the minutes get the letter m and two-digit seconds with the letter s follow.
20h39
